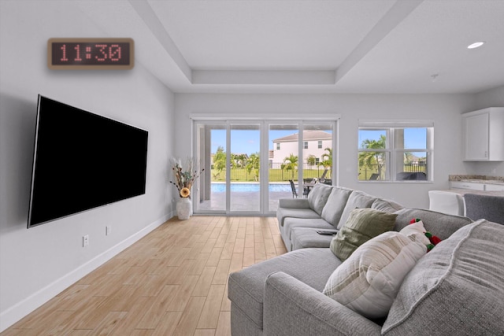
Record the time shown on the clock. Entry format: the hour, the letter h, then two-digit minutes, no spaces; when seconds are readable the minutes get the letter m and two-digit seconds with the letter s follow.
11h30
